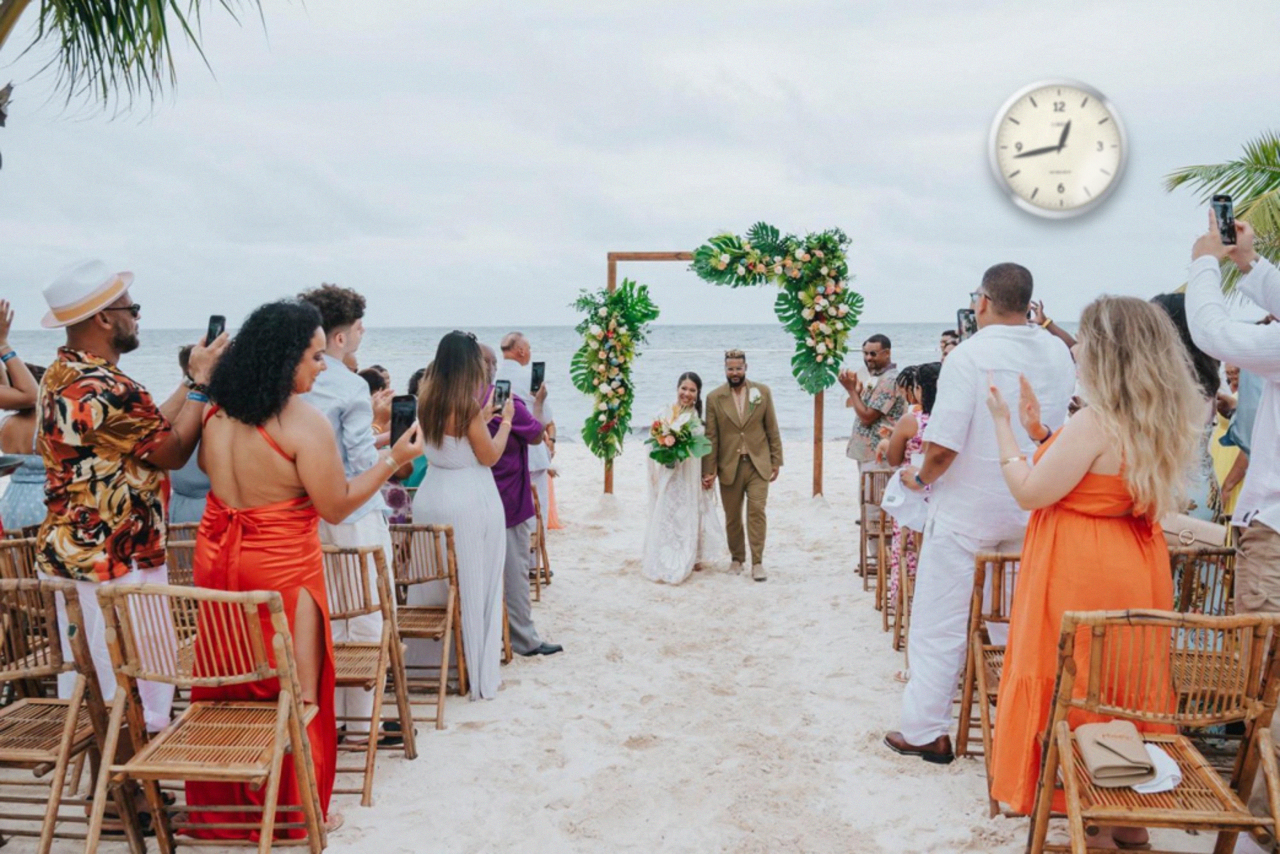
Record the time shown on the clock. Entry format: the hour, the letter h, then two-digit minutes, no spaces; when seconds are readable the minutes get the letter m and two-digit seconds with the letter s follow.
12h43
